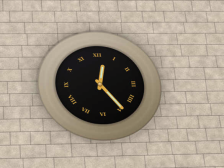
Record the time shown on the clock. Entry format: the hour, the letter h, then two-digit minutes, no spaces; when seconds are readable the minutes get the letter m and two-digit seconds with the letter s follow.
12h24
